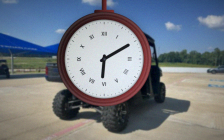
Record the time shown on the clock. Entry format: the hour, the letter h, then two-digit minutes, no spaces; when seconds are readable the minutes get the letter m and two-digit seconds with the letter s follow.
6h10
